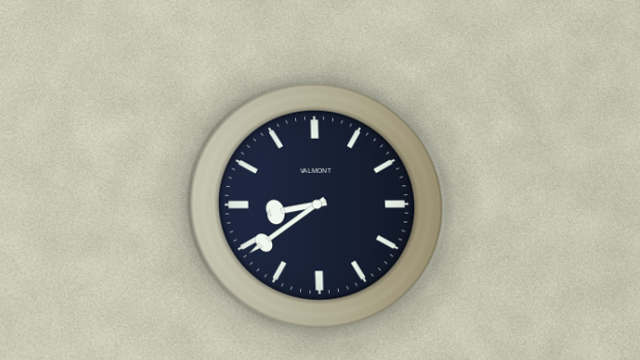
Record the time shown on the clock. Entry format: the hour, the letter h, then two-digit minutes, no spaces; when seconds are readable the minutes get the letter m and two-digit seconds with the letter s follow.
8h39
